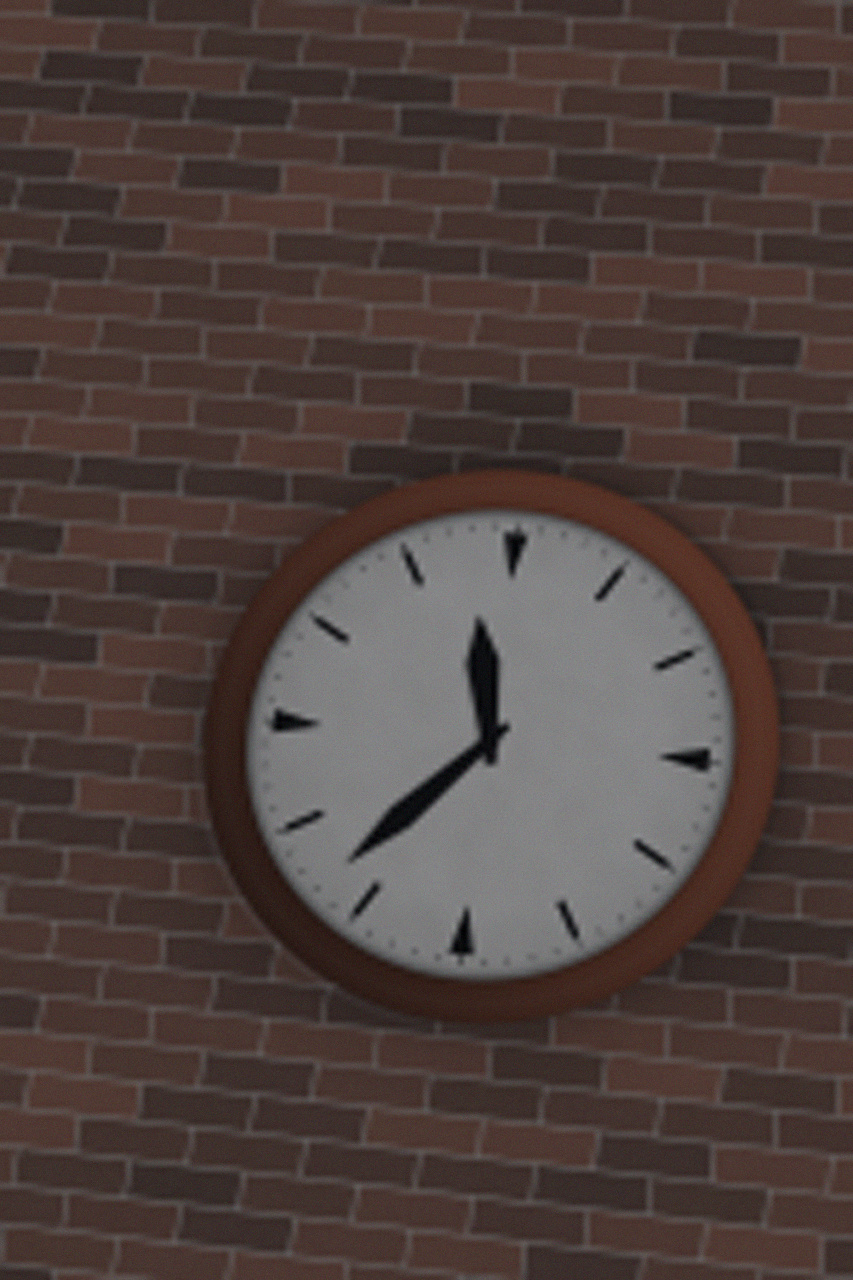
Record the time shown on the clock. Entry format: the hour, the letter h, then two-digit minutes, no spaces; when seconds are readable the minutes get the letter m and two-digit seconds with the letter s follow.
11h37
